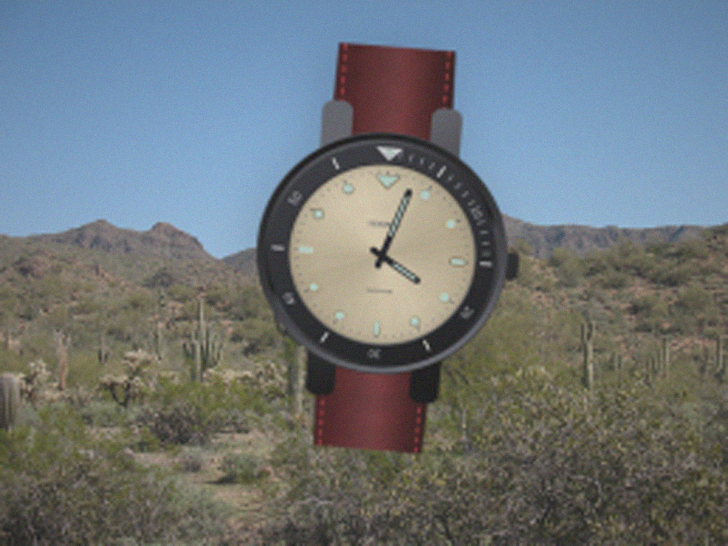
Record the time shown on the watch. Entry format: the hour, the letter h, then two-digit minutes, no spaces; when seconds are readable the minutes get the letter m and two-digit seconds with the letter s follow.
4h03
